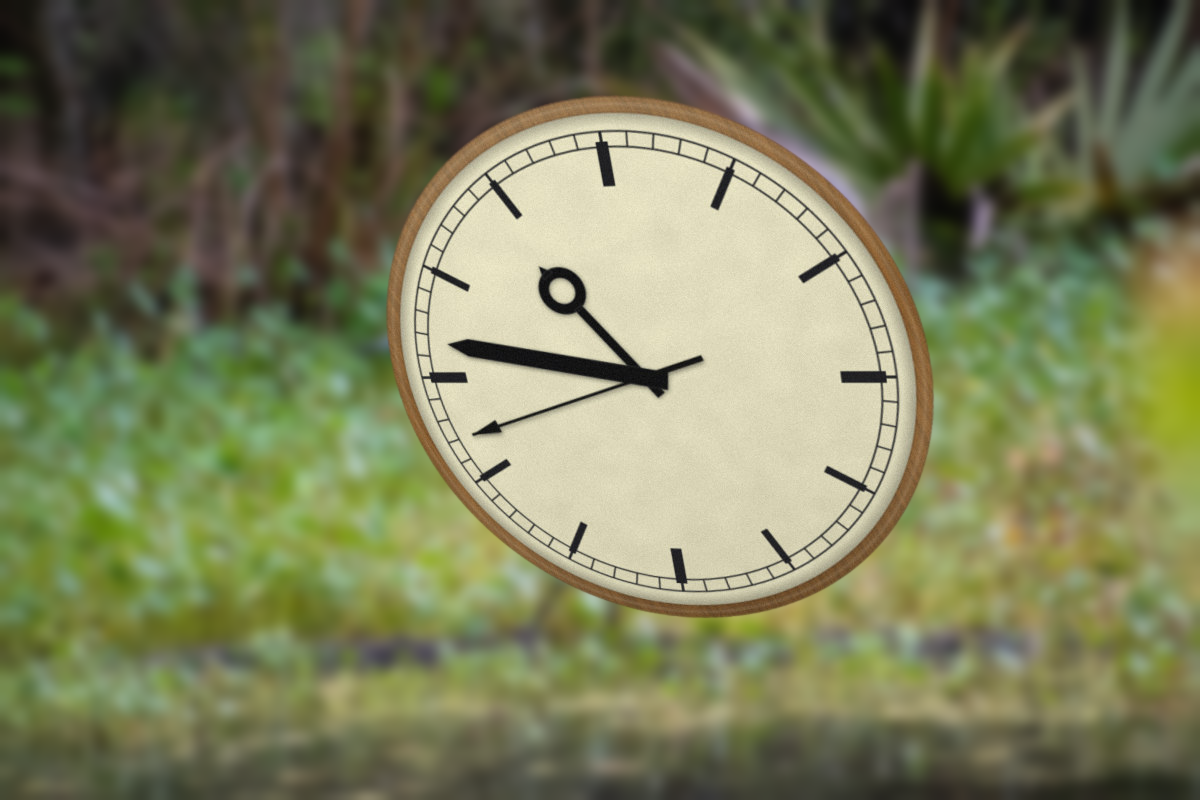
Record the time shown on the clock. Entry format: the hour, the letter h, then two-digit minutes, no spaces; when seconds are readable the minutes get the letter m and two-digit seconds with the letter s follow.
10h46m42s
